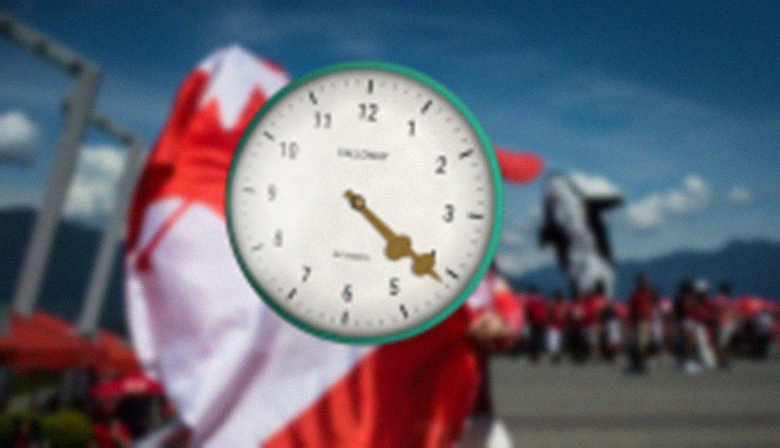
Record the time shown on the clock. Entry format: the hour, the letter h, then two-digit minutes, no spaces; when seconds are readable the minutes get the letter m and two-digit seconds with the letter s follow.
4h21
